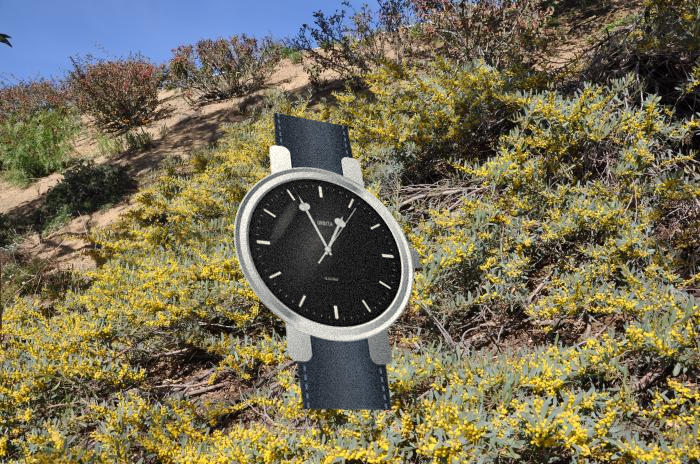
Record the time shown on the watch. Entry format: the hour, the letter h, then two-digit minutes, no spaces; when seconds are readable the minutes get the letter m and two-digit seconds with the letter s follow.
12h56m06s
